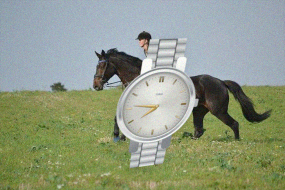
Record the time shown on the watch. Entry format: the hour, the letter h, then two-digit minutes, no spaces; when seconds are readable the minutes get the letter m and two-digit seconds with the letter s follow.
7h46
